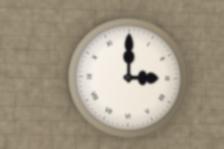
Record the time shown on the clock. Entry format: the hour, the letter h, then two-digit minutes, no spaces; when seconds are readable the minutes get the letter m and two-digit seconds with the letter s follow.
3h00
